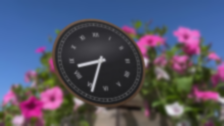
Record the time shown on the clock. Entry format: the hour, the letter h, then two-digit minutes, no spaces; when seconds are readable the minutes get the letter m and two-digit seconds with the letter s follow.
8h34
